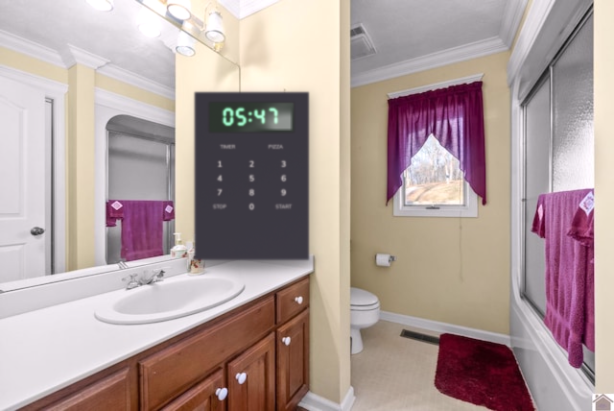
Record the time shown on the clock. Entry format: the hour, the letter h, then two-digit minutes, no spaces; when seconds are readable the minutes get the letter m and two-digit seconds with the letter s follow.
5h47
